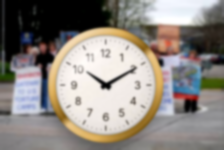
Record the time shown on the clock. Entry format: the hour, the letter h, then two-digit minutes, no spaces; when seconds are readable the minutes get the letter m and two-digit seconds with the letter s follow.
10h10
